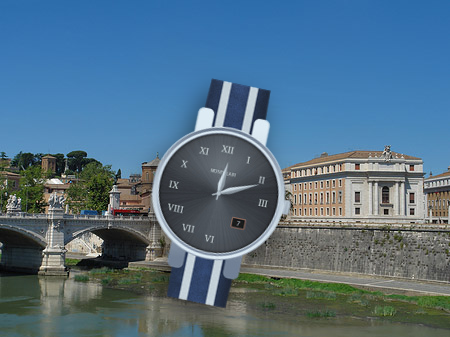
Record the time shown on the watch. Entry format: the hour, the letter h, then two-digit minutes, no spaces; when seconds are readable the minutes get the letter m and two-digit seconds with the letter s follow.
12h11
